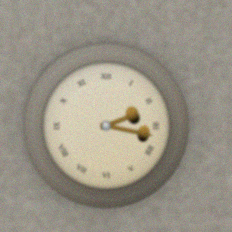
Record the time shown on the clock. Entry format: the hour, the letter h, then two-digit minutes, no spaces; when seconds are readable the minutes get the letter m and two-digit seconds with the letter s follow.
2h17
